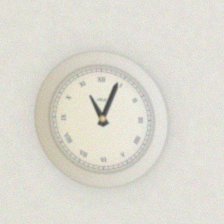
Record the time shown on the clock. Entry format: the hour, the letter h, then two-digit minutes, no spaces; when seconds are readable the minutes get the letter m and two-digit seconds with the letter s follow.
11h04
